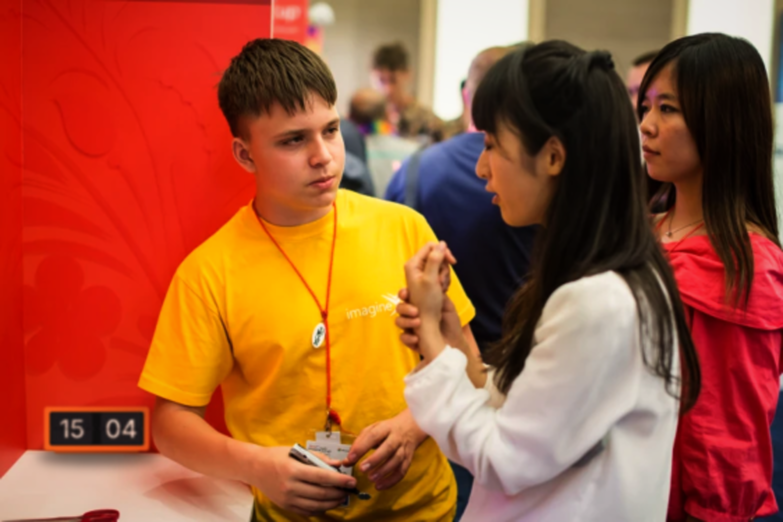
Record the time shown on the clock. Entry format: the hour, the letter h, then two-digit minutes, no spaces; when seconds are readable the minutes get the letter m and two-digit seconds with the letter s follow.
15h04
